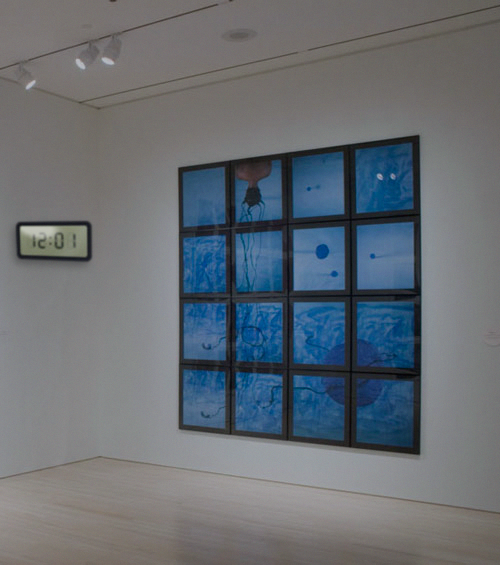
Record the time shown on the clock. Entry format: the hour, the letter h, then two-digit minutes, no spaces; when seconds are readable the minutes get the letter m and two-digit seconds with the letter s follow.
12h01
